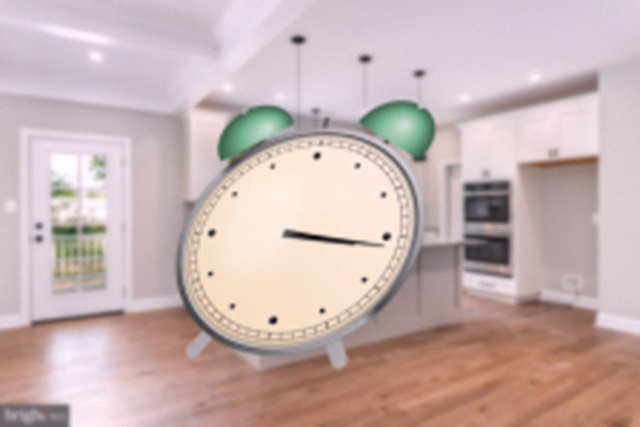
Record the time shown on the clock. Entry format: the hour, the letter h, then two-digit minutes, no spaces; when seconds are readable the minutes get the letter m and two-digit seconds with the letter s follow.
3h16
